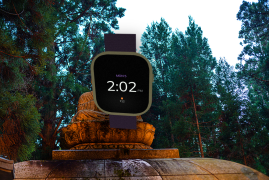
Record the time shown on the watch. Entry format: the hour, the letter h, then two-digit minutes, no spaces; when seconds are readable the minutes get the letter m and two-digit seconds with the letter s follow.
2h02
